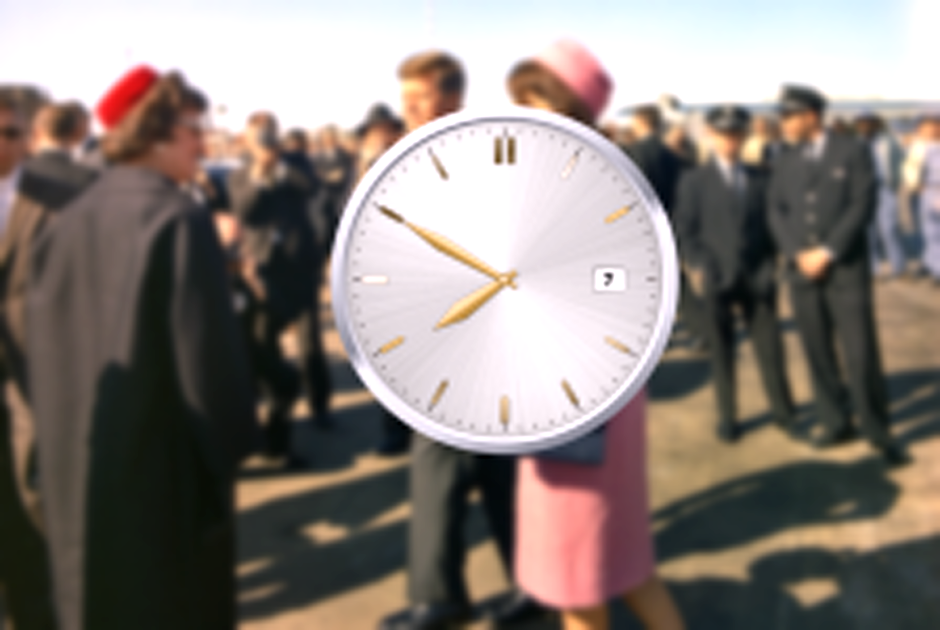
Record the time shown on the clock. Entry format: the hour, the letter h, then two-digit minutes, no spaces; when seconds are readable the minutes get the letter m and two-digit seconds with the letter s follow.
7h50
